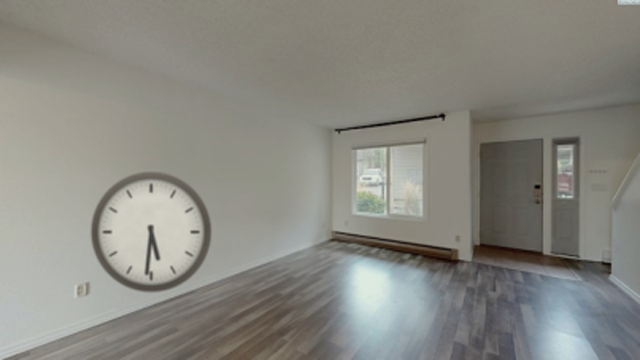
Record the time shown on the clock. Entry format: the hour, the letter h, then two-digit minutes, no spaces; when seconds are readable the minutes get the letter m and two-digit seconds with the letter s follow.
5h31
